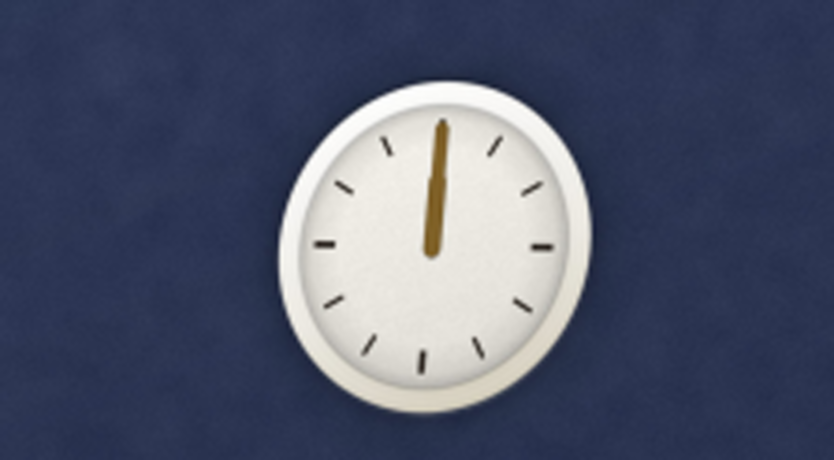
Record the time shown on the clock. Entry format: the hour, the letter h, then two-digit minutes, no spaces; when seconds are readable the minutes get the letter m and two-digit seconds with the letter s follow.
12h00
